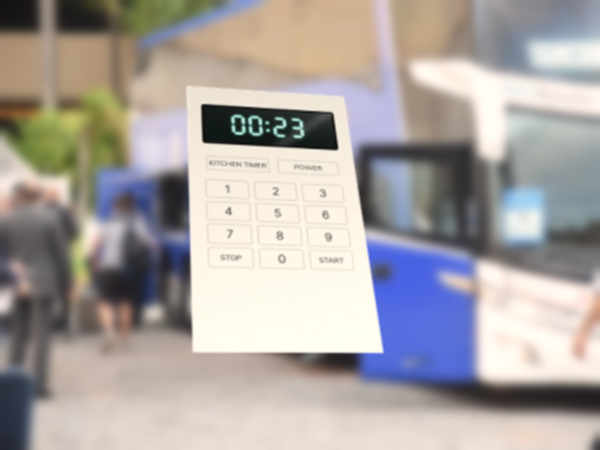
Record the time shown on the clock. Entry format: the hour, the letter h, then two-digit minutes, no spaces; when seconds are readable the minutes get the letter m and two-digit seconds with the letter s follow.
0h23
